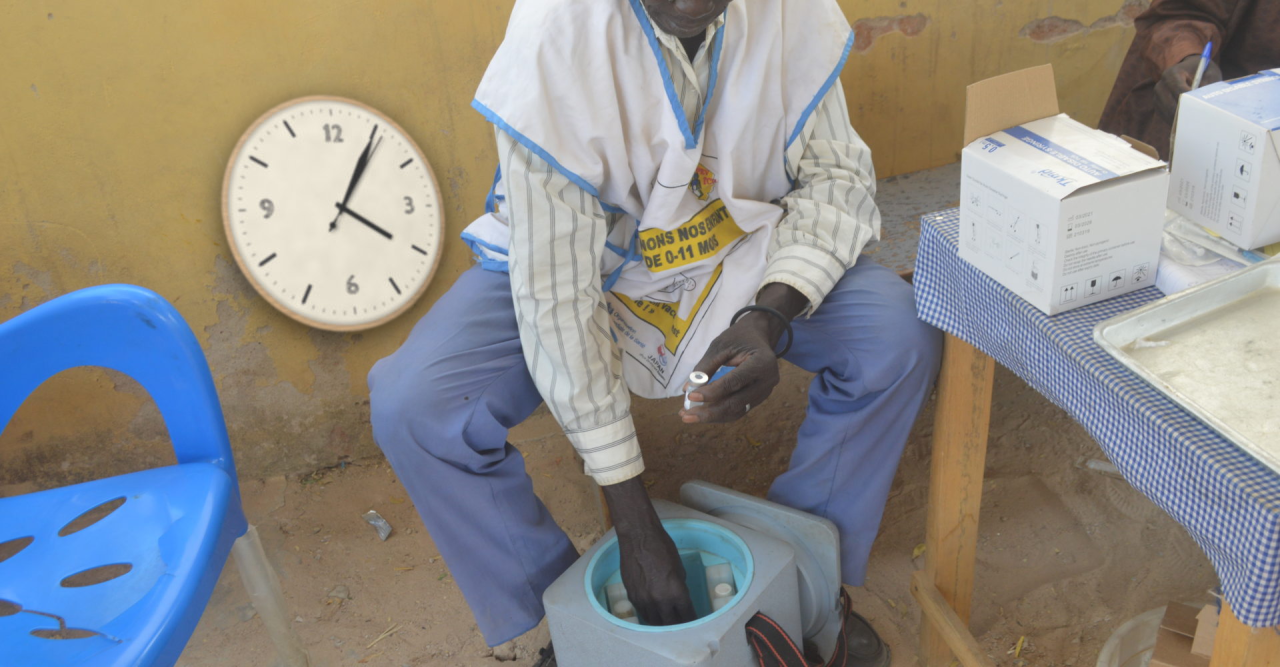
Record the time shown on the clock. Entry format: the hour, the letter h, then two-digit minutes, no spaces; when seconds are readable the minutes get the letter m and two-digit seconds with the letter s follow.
4h05m06s
